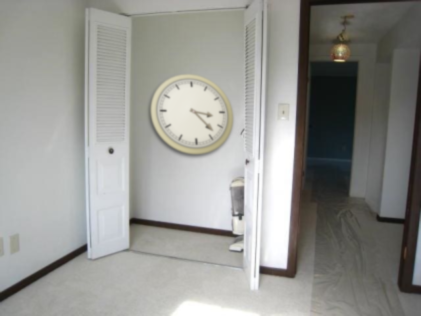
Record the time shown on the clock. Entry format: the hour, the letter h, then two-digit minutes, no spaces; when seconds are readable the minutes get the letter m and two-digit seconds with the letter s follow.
3h23
